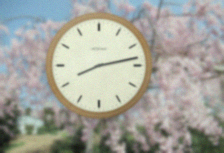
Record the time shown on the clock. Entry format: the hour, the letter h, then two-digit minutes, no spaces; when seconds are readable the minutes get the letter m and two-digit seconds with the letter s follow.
8h13
